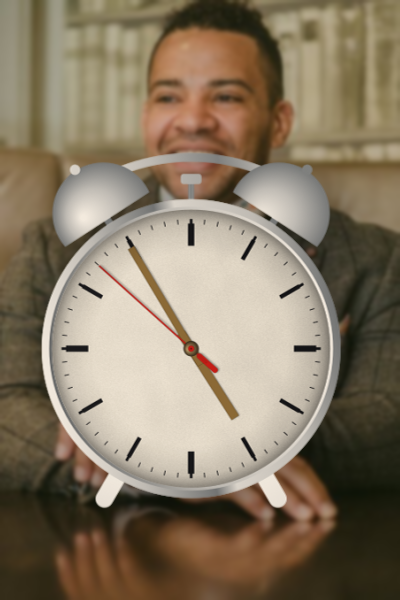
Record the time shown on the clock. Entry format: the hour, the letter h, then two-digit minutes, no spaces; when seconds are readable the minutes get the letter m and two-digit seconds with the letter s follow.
4h54m52s
